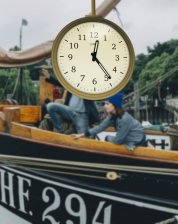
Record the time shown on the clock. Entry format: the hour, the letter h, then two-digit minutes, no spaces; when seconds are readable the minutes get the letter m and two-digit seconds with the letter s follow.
12h24
